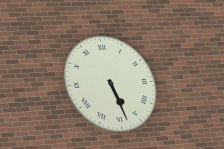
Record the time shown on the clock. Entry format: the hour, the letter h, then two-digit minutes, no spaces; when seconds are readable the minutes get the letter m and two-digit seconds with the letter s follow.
5h28
